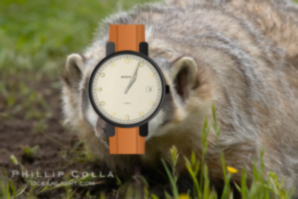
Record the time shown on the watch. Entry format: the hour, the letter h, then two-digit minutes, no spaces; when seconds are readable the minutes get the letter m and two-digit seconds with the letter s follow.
1h04
